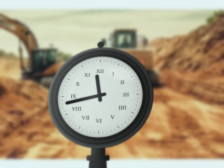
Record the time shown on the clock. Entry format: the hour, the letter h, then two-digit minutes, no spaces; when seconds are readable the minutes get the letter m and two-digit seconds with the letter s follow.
11h43
